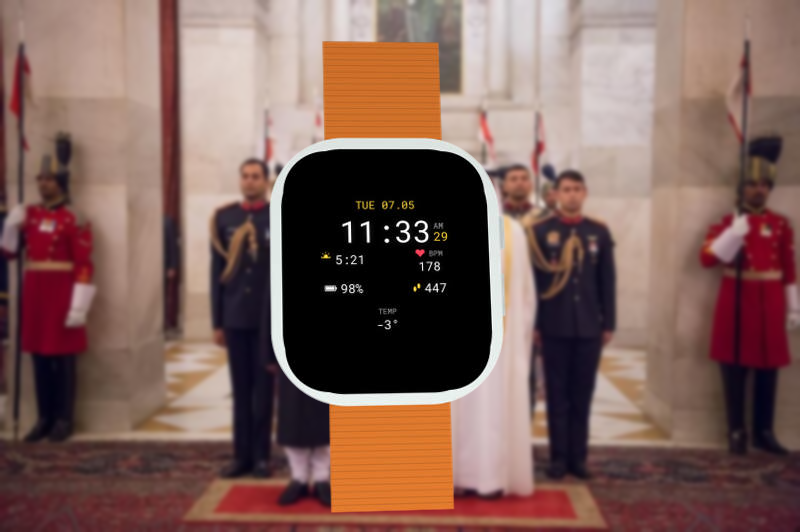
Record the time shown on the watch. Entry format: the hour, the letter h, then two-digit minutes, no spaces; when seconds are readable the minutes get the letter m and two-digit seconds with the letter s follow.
11h33m29s
